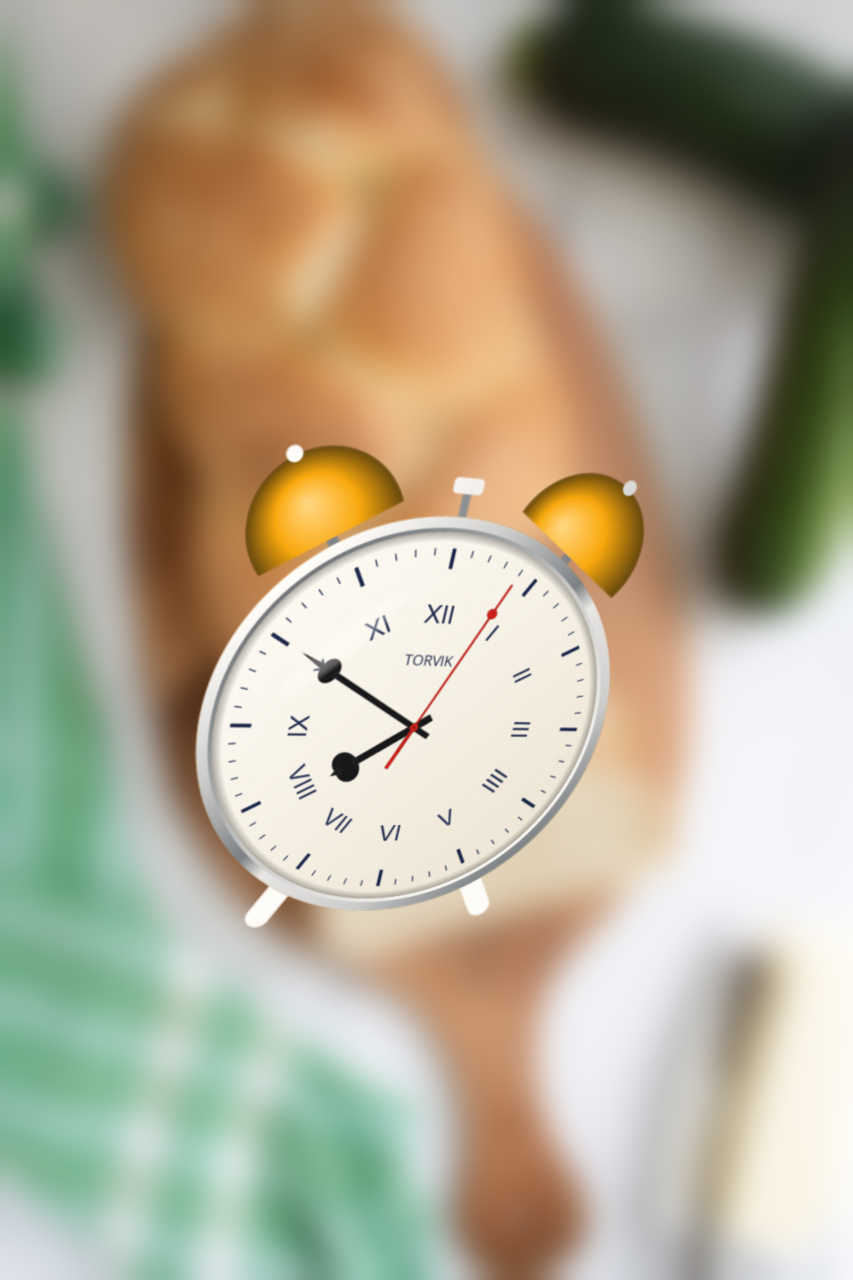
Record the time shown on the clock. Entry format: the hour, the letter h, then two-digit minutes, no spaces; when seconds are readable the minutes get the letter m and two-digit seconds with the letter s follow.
7h50m04s
